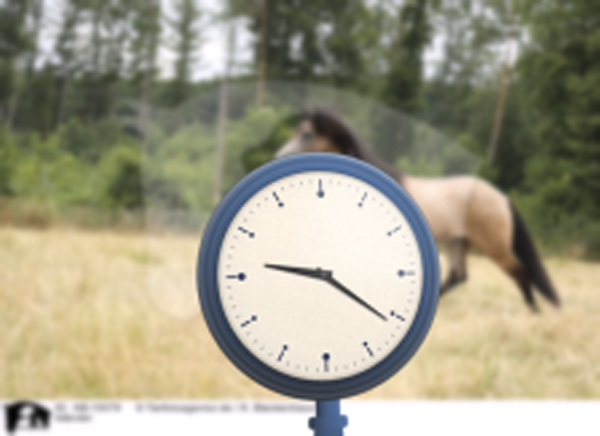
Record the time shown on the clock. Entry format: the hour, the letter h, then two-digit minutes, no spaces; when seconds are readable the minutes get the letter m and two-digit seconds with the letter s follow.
9h21
